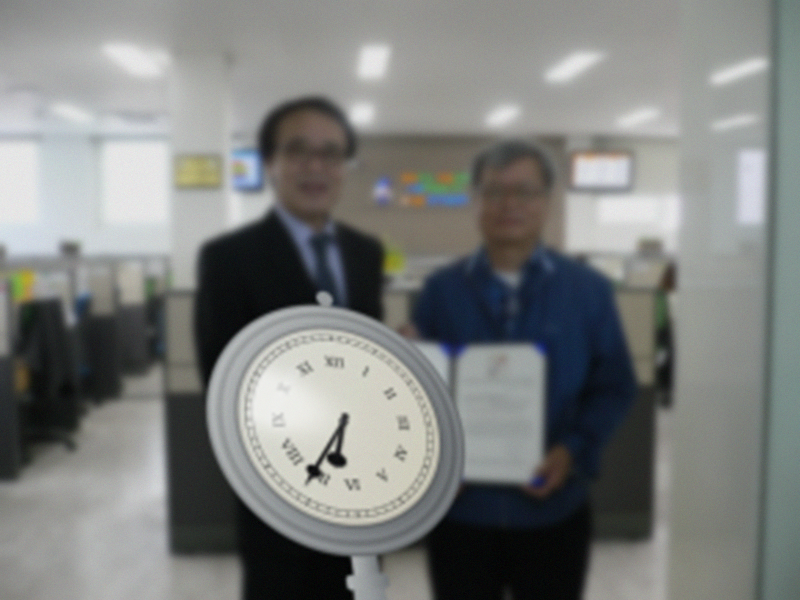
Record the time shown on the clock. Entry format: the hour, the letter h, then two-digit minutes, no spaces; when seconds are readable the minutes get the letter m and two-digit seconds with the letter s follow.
6h36
